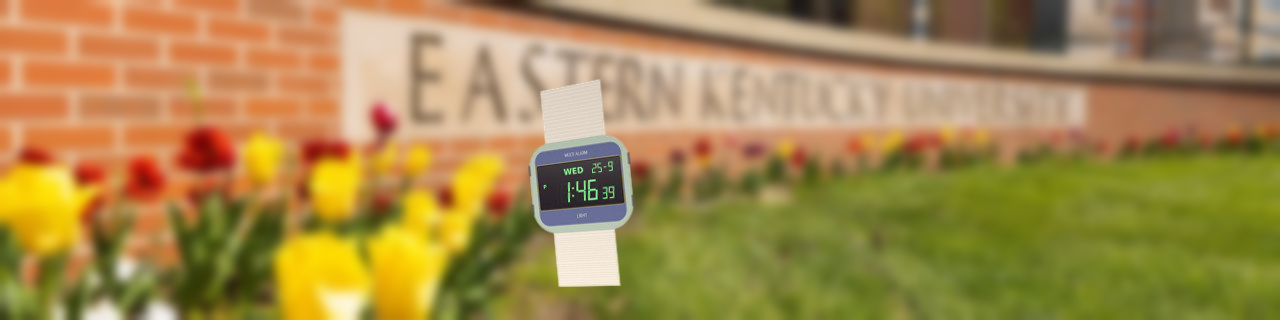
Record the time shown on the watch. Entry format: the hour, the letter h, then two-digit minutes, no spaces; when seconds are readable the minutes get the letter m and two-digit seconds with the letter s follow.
1h46m39s
